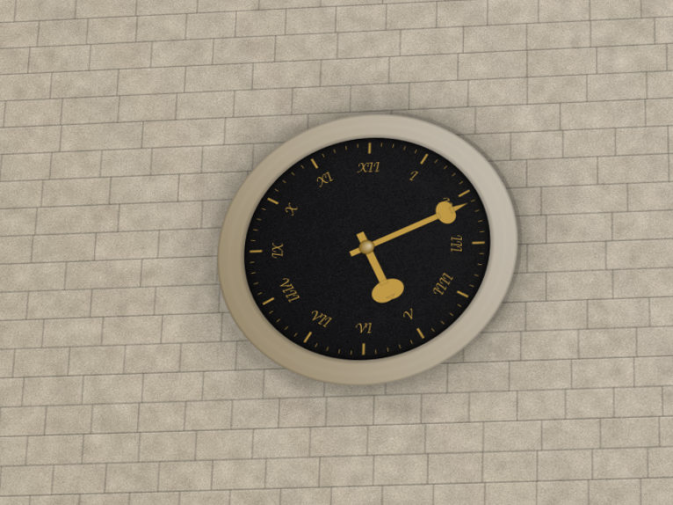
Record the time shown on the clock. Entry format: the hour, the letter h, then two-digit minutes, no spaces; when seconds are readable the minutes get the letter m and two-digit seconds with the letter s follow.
5h11
